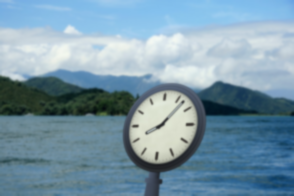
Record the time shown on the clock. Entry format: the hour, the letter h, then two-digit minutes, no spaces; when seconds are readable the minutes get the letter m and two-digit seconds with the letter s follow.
8h07
